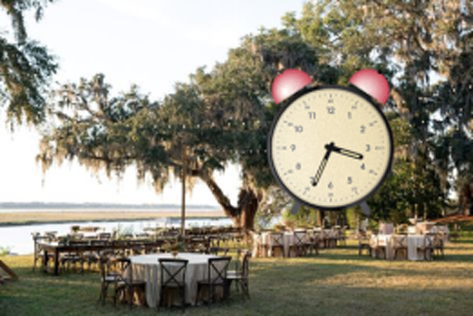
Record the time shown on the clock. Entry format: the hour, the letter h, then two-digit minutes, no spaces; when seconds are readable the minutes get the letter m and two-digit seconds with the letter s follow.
3h34
